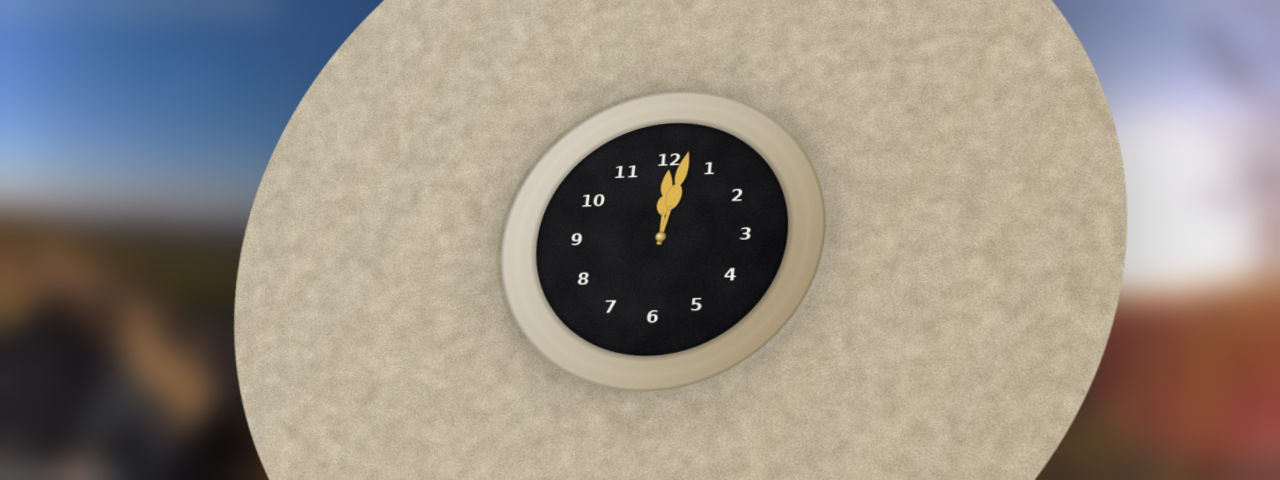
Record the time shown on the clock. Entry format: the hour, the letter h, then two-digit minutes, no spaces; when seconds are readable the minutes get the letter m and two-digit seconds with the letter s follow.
12h02
